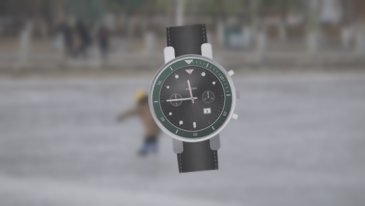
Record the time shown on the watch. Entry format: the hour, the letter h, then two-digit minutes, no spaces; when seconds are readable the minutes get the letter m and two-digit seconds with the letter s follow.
11h45
